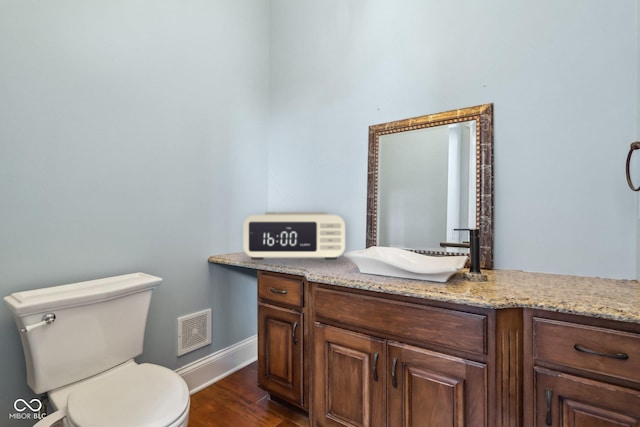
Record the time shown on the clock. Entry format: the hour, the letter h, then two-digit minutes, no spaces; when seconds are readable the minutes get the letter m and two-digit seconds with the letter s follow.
16h00
